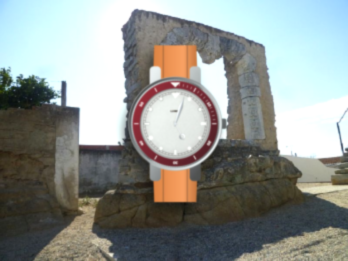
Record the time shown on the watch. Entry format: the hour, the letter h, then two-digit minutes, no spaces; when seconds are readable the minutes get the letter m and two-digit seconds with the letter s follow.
5h03
